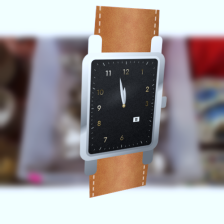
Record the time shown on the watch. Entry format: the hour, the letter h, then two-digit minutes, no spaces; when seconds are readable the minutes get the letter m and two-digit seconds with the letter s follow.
11h58
